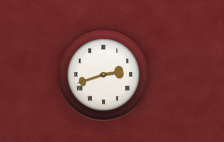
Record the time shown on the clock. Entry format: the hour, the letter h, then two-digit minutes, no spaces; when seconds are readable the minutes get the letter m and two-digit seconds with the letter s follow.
2h42
